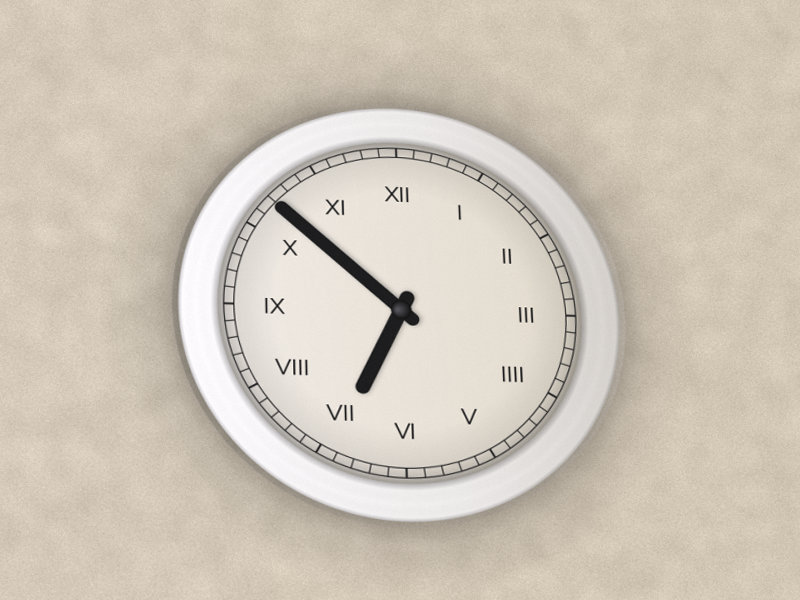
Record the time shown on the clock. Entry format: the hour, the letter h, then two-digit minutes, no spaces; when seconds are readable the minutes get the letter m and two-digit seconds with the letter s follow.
6h52
